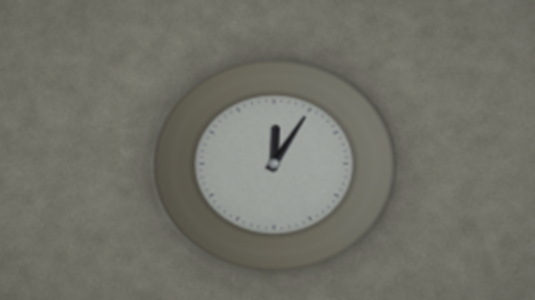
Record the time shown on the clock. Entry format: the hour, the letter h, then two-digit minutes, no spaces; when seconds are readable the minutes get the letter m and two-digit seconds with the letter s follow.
12h05
